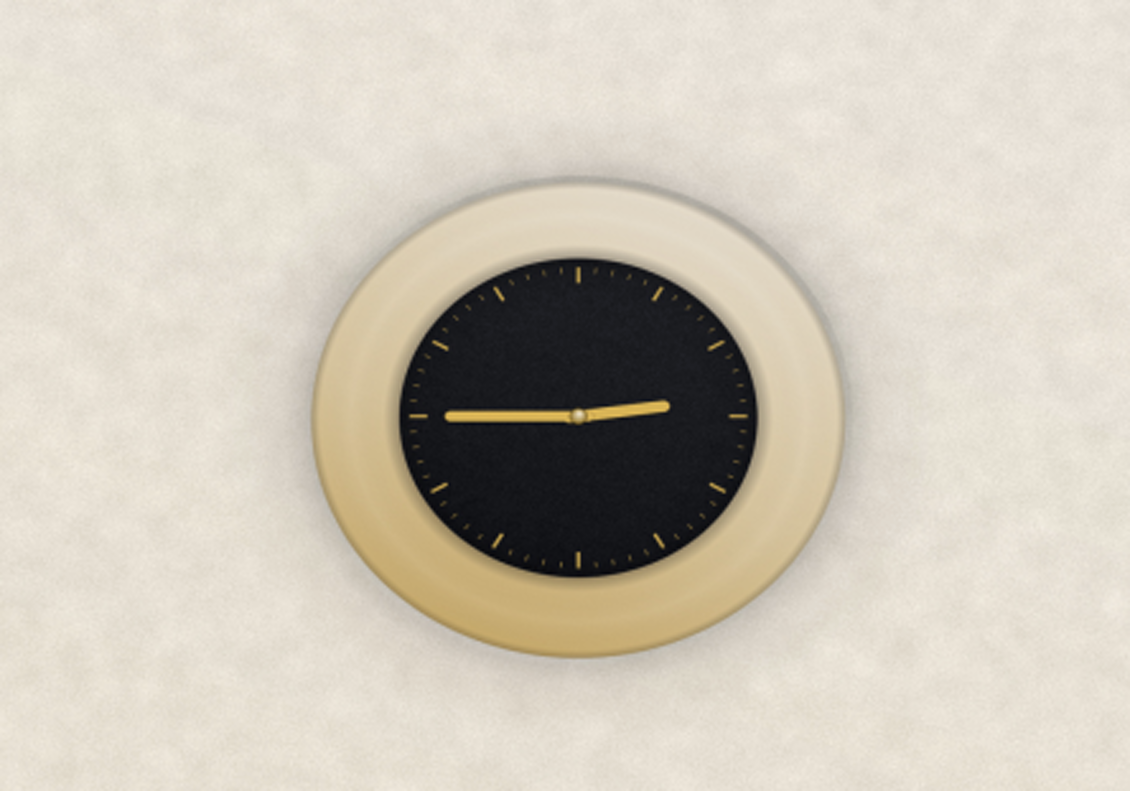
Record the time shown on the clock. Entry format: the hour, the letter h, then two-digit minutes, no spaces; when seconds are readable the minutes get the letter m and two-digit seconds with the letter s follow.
2h45
